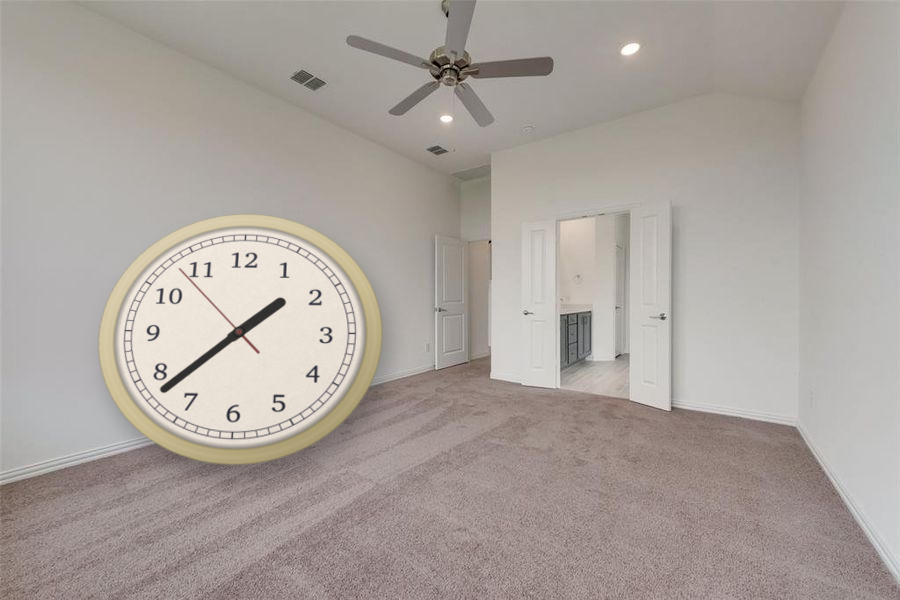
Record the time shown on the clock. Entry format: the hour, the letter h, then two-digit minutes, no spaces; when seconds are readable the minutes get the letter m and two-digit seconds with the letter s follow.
1h37m53s
